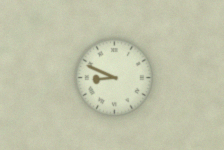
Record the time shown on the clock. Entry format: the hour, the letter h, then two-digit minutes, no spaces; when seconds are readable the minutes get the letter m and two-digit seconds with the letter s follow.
8h49
